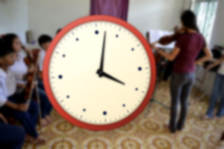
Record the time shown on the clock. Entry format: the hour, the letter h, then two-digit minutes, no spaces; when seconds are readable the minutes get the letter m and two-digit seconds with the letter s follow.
4h02
